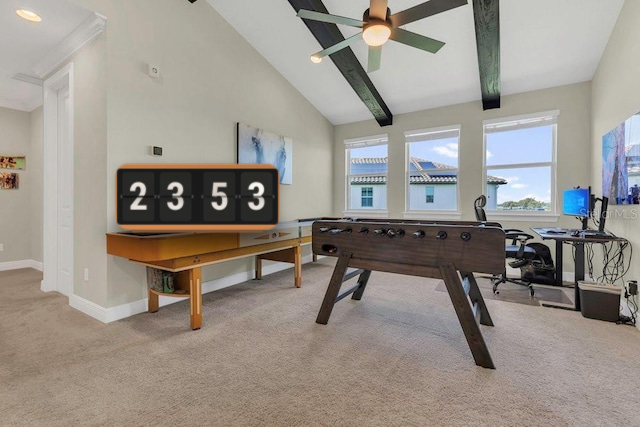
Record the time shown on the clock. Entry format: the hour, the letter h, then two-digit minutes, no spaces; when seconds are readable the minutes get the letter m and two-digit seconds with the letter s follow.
23h53
